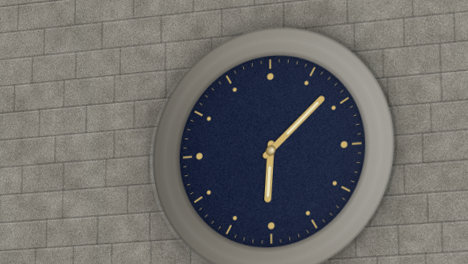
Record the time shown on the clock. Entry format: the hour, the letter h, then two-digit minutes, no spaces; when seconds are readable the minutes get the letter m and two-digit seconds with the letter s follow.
6h08
